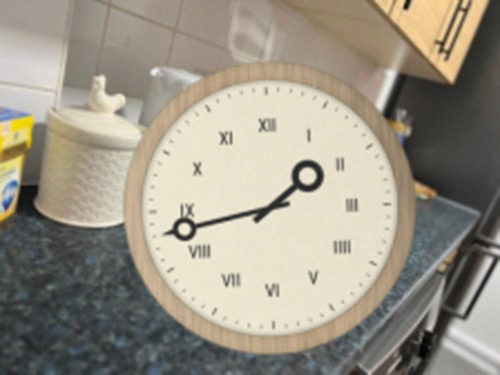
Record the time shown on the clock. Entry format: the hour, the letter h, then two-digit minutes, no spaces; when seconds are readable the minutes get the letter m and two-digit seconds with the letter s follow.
1h43
